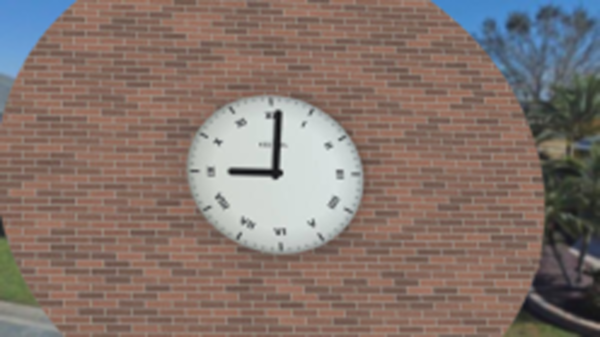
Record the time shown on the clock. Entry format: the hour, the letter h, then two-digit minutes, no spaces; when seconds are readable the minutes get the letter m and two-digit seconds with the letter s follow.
9h01
